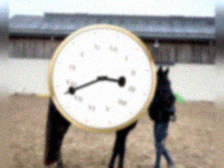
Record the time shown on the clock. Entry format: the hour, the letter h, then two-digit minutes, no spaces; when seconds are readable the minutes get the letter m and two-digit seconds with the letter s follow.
2h38
